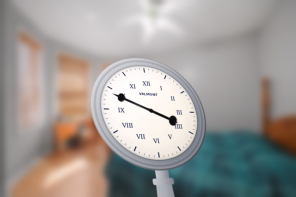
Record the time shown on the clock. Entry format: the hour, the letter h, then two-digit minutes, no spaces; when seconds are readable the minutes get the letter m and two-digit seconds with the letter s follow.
3h49
